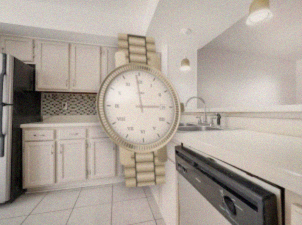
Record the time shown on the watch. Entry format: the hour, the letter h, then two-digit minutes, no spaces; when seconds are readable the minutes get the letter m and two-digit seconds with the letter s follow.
2h59
